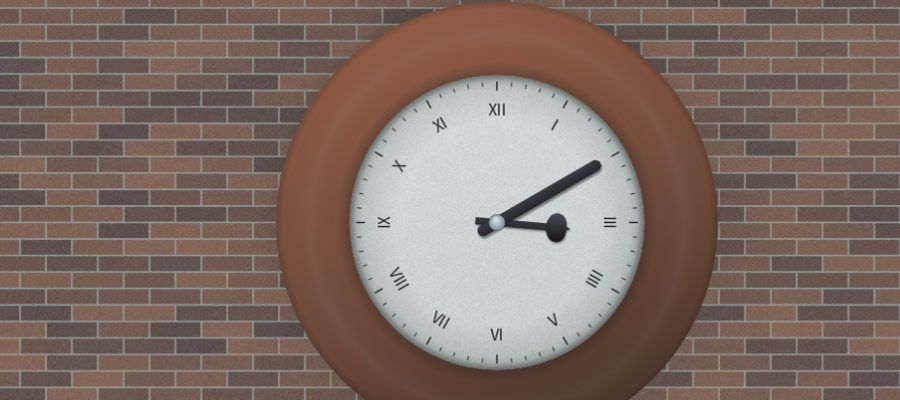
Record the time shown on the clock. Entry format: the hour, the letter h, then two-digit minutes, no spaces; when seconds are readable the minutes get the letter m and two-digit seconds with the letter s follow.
3h10
